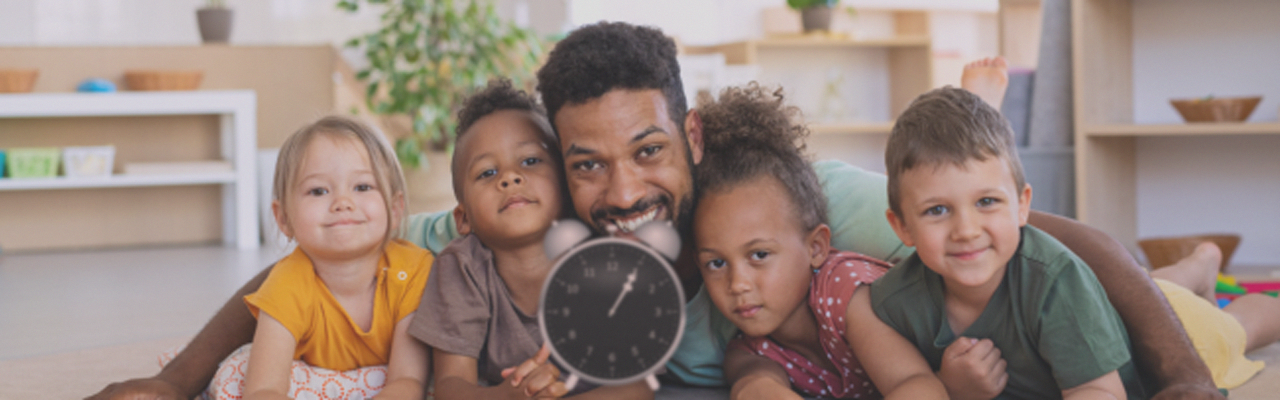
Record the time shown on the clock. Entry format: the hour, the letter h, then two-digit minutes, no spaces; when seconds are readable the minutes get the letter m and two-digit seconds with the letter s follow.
1h05
